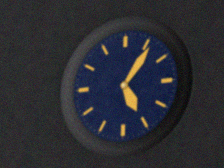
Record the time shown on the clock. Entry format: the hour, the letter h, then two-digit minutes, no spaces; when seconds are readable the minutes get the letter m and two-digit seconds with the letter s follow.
5h06
